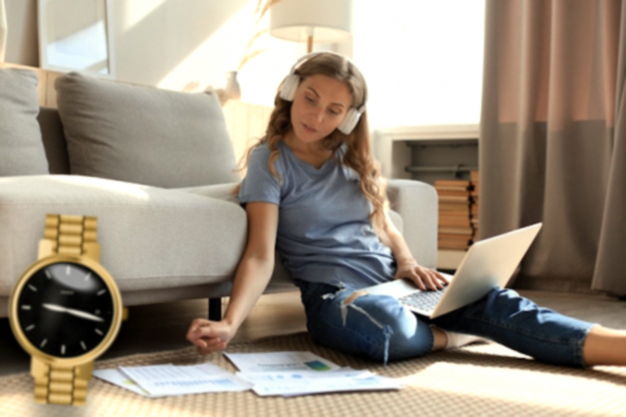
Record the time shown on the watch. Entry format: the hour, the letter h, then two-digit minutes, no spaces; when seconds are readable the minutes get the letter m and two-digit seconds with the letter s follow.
9h17
